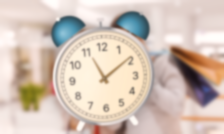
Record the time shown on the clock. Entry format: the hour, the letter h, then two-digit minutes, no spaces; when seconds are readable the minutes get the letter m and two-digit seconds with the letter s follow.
11h09
